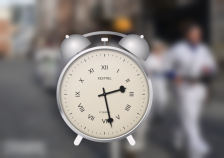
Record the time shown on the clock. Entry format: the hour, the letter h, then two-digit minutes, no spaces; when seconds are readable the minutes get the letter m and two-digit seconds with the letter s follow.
2h28
